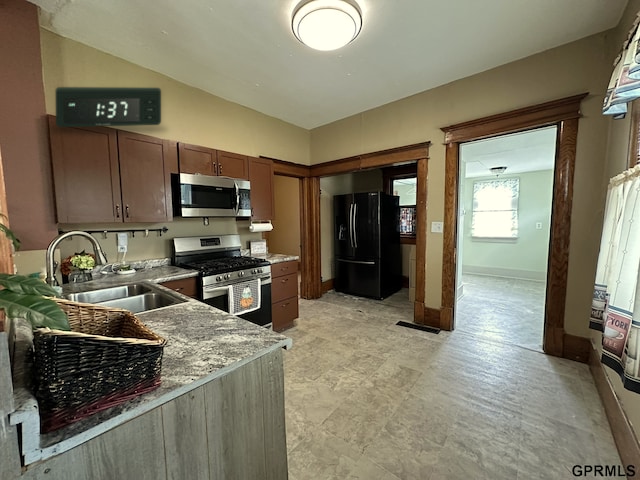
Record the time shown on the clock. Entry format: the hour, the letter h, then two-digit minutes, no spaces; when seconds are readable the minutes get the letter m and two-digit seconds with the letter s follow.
1h37
